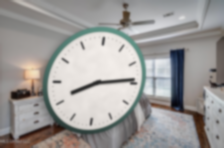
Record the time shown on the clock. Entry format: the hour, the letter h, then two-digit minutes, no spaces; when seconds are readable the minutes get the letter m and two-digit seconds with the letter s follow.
8h14
